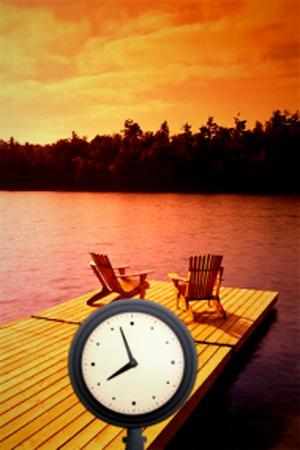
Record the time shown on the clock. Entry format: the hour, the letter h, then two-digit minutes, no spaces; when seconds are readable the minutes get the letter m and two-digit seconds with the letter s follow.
7h57
